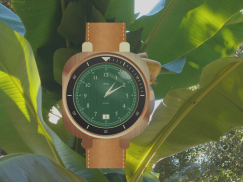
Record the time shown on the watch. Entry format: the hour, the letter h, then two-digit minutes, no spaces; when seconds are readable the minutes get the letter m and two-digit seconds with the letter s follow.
1h10
